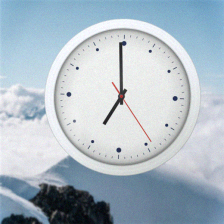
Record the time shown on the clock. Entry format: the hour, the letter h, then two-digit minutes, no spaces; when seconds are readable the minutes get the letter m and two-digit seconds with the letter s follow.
6h59m24s
